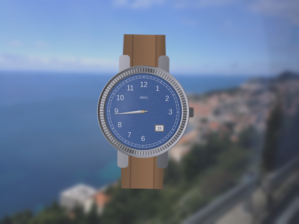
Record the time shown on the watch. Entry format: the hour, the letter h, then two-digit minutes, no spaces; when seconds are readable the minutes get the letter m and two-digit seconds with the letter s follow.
8h44
